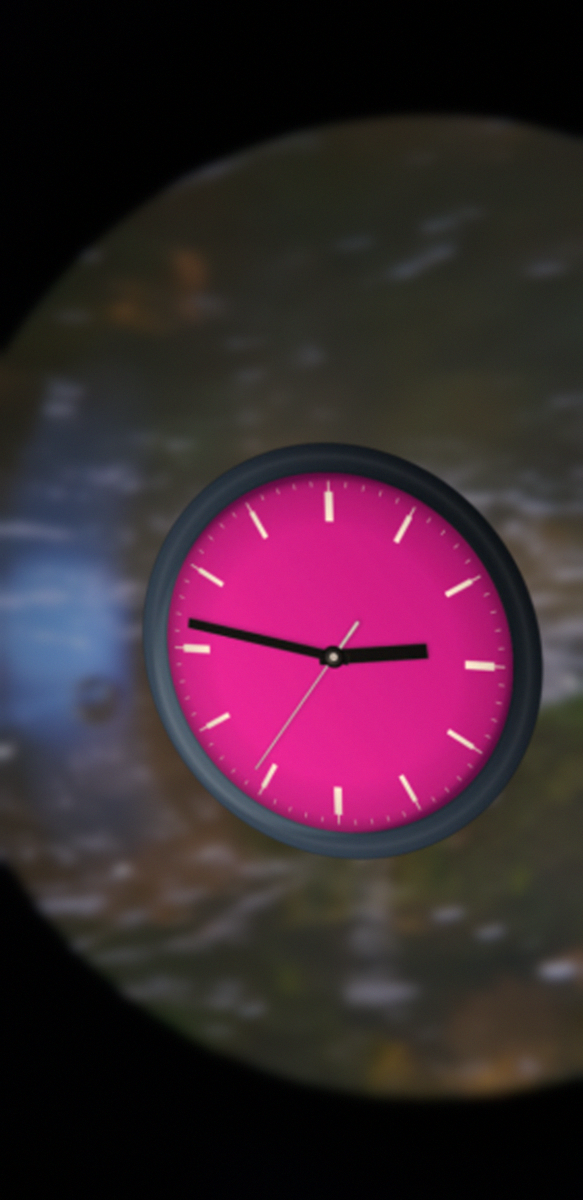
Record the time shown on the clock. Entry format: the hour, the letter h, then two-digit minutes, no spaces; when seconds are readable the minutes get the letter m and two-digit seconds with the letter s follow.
2h46m36s
